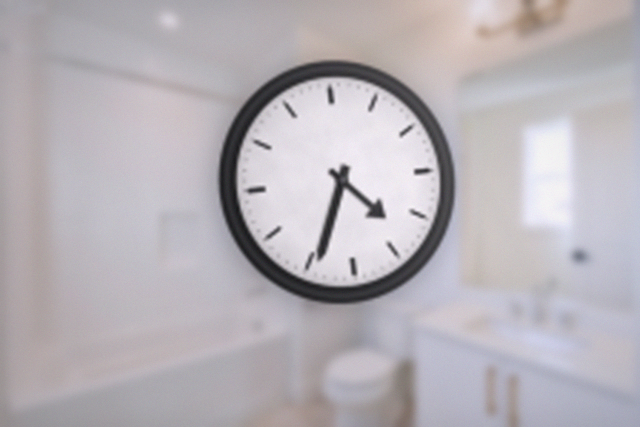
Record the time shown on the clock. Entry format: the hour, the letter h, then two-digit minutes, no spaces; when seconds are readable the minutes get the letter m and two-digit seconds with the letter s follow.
4h34
